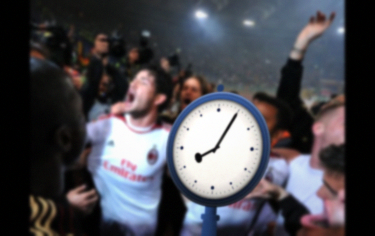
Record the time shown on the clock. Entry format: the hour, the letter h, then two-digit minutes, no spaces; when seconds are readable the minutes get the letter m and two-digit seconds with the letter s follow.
8h05
